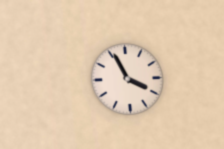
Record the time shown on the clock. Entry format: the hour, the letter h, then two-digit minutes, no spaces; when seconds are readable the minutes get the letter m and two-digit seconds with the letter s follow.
3h56
